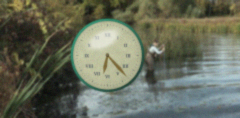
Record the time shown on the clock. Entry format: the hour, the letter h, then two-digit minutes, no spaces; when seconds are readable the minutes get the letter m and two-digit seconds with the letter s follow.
6h23
